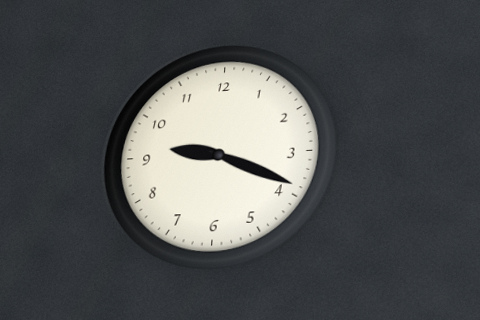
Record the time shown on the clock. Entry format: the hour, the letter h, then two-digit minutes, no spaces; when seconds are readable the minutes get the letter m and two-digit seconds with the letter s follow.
9h19
